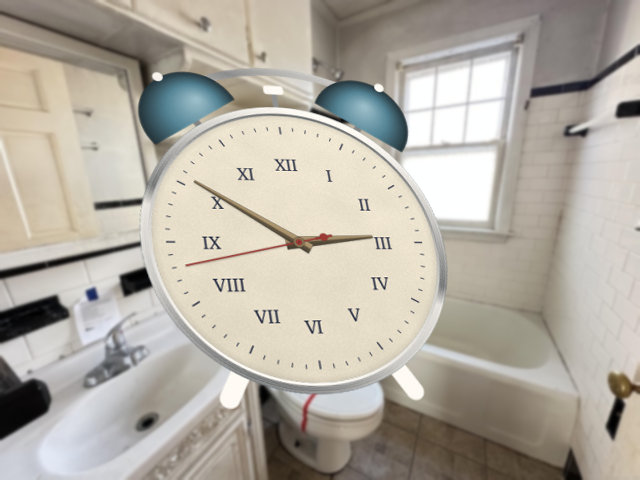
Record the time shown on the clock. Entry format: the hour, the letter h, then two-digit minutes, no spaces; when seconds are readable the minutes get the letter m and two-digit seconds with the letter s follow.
2h50m43s
